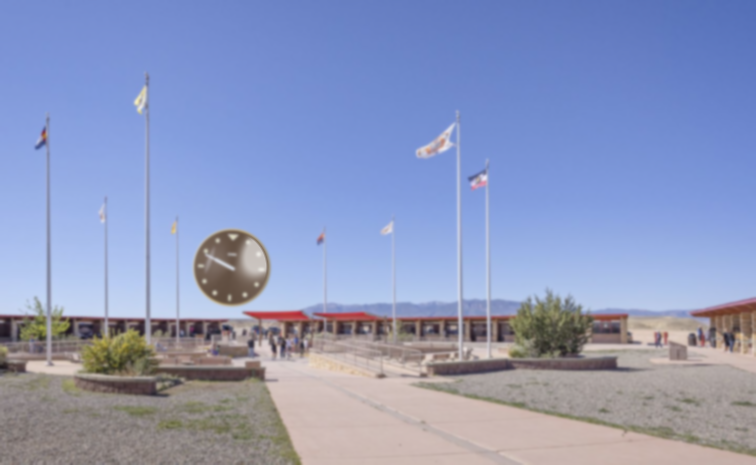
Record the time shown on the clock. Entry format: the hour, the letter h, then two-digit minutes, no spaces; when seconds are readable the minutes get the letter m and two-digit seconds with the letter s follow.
9h49
